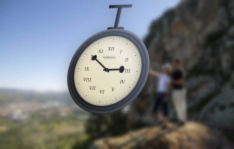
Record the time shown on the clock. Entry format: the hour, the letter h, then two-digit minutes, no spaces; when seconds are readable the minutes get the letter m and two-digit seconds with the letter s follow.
2h51
